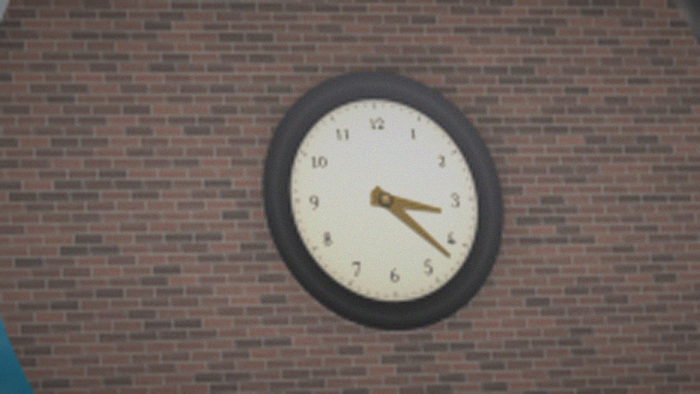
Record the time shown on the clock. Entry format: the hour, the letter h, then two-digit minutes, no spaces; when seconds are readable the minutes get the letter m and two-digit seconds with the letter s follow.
3h22
